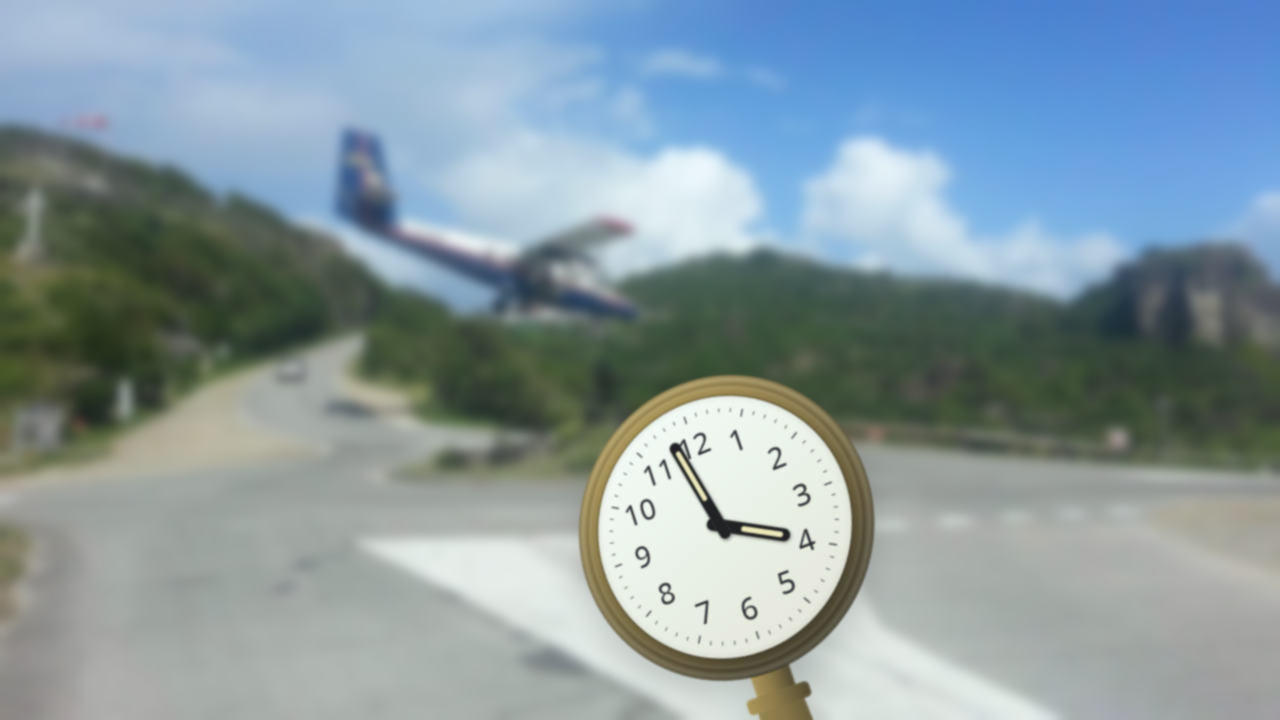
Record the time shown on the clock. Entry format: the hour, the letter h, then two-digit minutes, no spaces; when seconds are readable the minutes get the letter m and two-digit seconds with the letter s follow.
3h58
